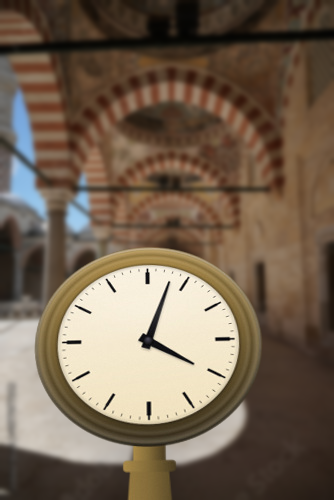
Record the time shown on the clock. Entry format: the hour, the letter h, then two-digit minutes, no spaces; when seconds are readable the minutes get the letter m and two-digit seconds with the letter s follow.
4h03
